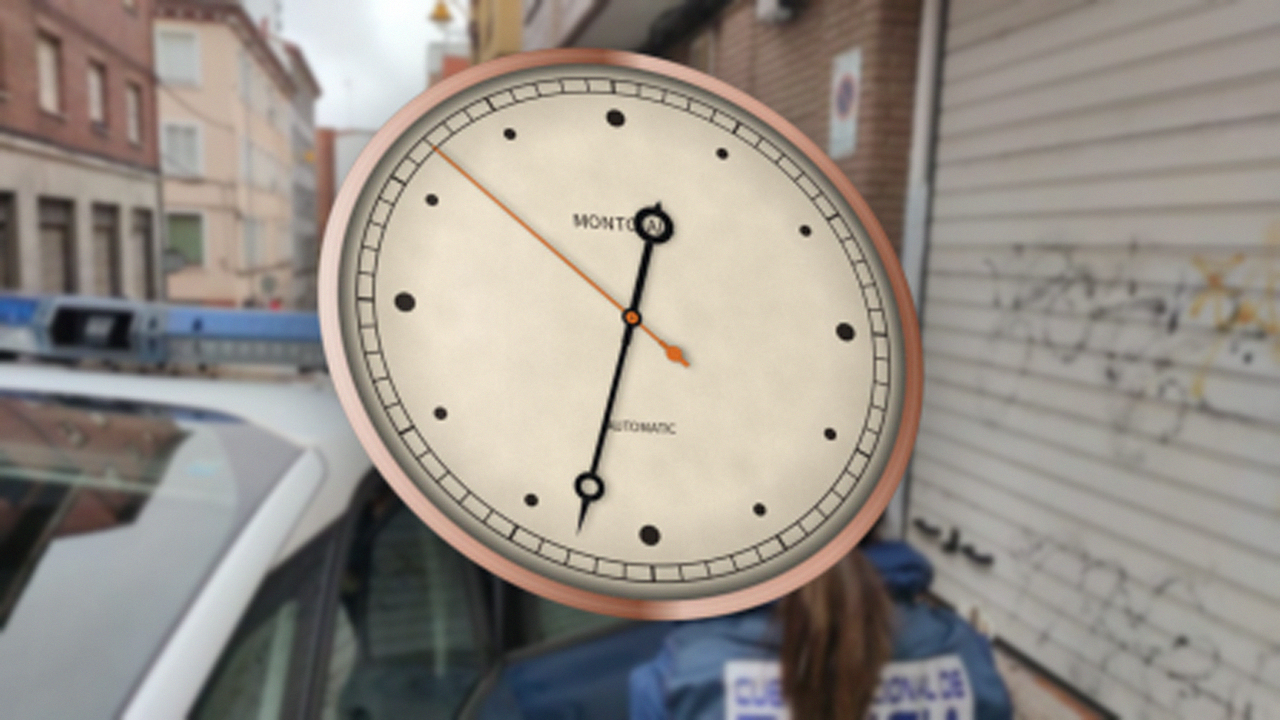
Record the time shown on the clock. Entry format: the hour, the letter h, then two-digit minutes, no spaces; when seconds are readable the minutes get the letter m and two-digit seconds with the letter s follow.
12h32m52s
